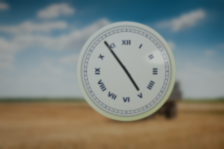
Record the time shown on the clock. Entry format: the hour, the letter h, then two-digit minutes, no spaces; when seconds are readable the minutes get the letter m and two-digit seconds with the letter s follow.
4h54
